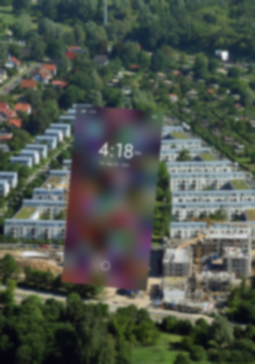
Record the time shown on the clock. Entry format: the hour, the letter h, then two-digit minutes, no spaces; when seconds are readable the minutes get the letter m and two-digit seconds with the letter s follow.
4h18
